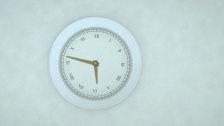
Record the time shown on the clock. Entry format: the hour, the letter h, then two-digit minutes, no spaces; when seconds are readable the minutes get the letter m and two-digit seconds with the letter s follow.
5h47
